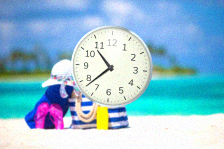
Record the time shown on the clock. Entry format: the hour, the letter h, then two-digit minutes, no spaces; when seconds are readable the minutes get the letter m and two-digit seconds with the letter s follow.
10h38
